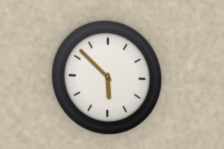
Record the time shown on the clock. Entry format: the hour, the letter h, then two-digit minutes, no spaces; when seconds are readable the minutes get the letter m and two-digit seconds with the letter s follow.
5h52
